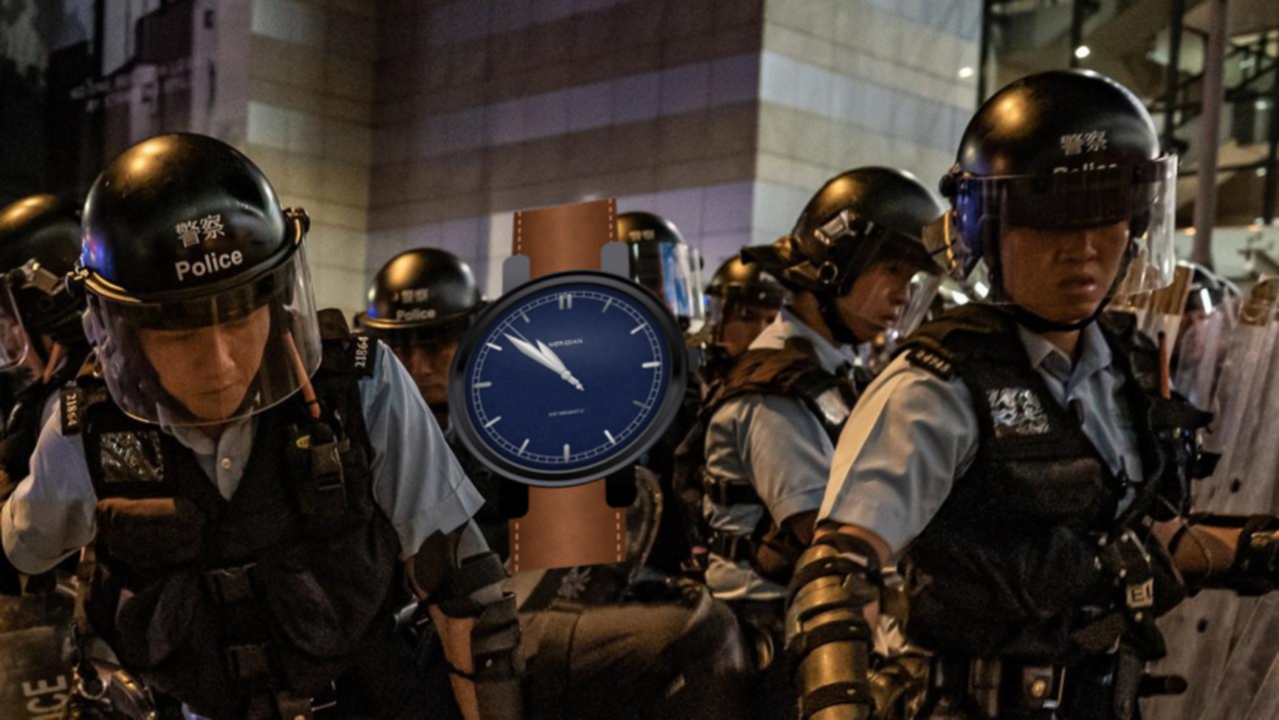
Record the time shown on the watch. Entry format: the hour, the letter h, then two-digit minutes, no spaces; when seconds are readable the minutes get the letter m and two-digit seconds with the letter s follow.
10h51m53s
